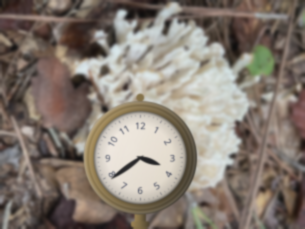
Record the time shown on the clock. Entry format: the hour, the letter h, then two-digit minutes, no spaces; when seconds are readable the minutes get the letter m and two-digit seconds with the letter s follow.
3h39
